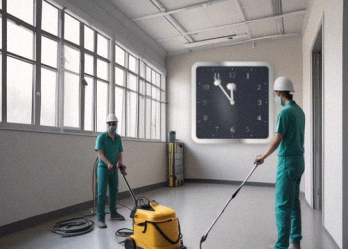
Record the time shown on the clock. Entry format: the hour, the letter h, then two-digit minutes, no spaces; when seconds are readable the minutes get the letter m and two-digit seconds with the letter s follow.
11h54
